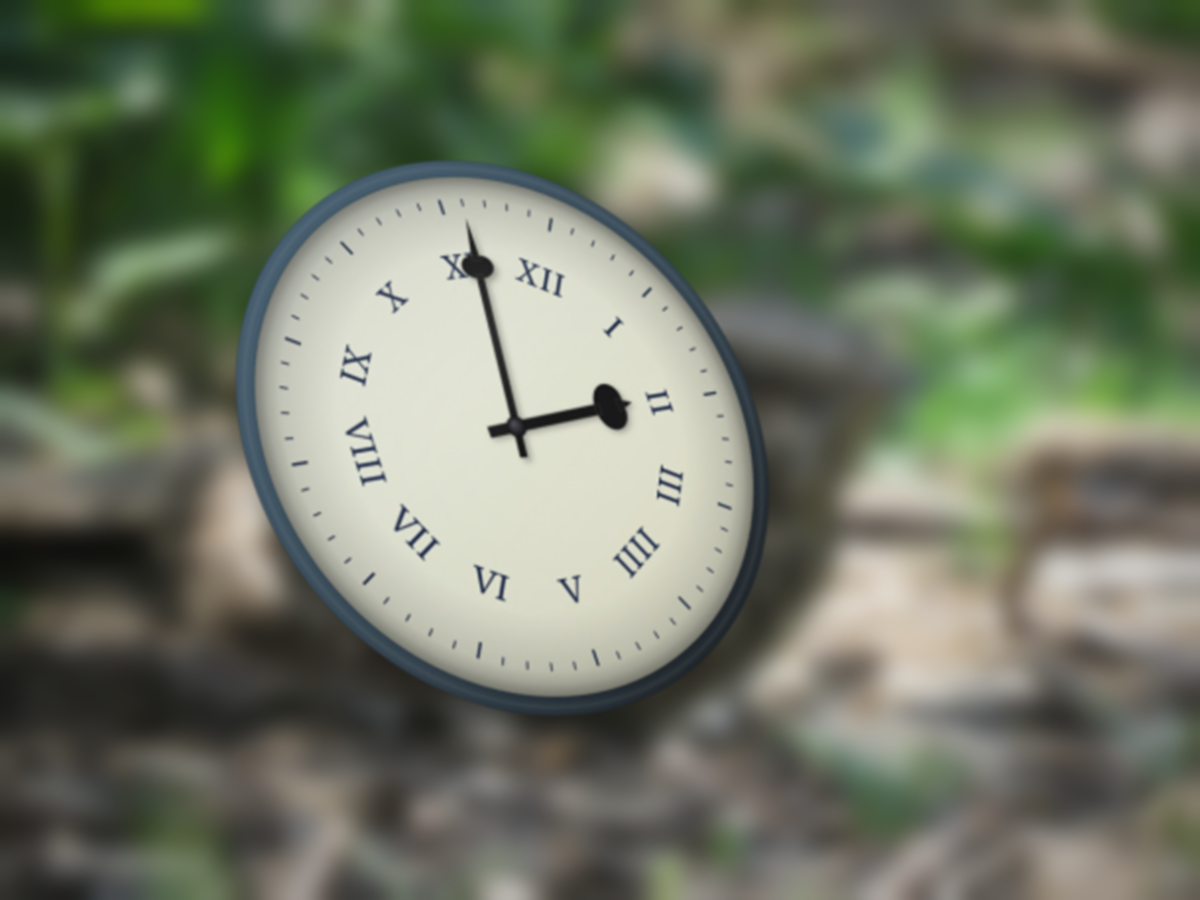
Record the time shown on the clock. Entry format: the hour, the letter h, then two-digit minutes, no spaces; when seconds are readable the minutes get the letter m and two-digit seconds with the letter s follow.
1h56
